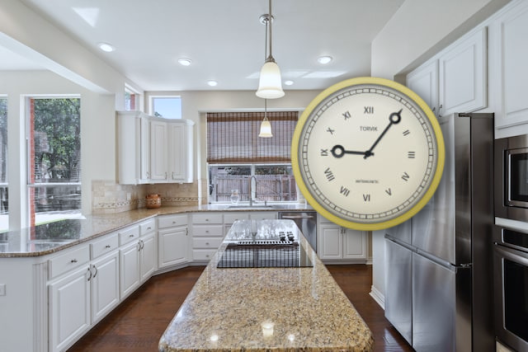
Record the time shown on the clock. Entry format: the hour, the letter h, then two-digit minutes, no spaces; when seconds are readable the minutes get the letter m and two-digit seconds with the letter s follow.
9h06
